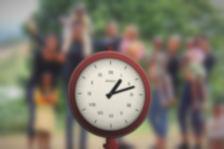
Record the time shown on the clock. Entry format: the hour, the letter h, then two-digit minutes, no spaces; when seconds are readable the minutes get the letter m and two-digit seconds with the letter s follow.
1h12
